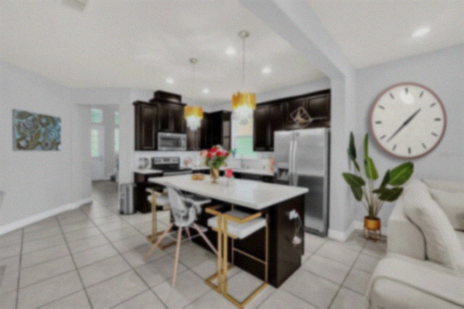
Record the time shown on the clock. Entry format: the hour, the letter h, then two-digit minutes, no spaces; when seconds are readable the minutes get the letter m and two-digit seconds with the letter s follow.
1h38
